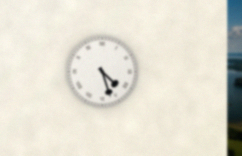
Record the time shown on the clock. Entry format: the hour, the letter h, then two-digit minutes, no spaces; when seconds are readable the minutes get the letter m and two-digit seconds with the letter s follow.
4h27
